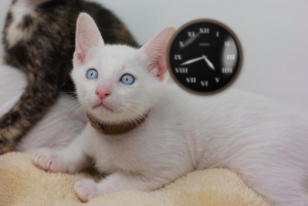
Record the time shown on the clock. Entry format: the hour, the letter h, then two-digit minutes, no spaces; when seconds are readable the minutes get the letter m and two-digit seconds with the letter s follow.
4h42
